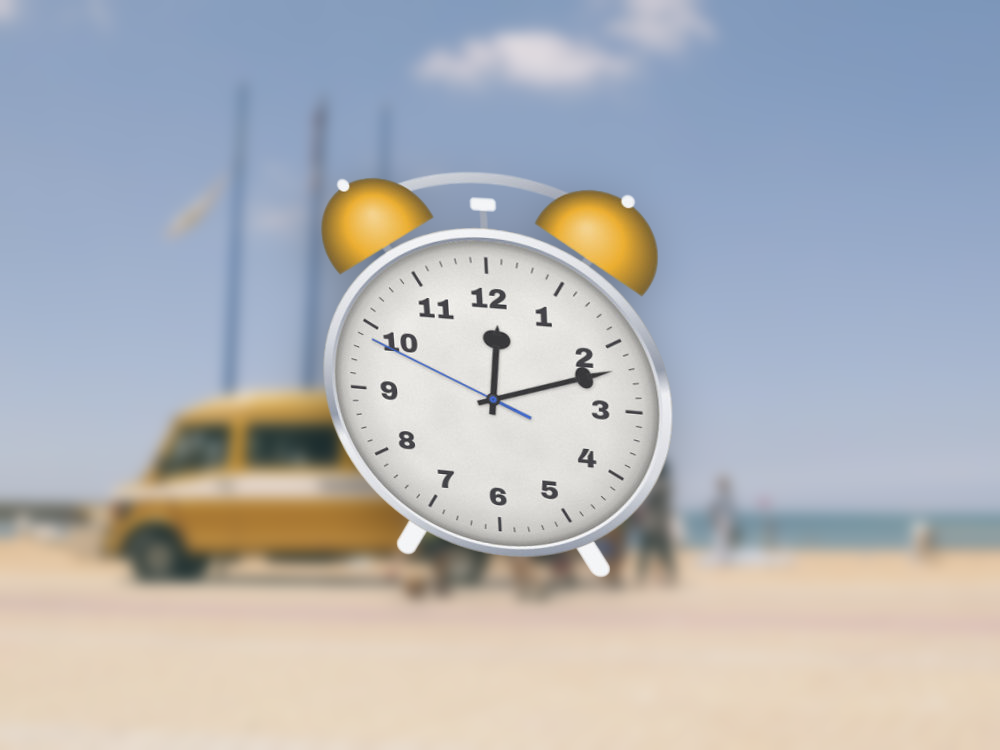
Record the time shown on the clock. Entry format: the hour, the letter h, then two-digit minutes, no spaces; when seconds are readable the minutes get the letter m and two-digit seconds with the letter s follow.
12h11m49s
